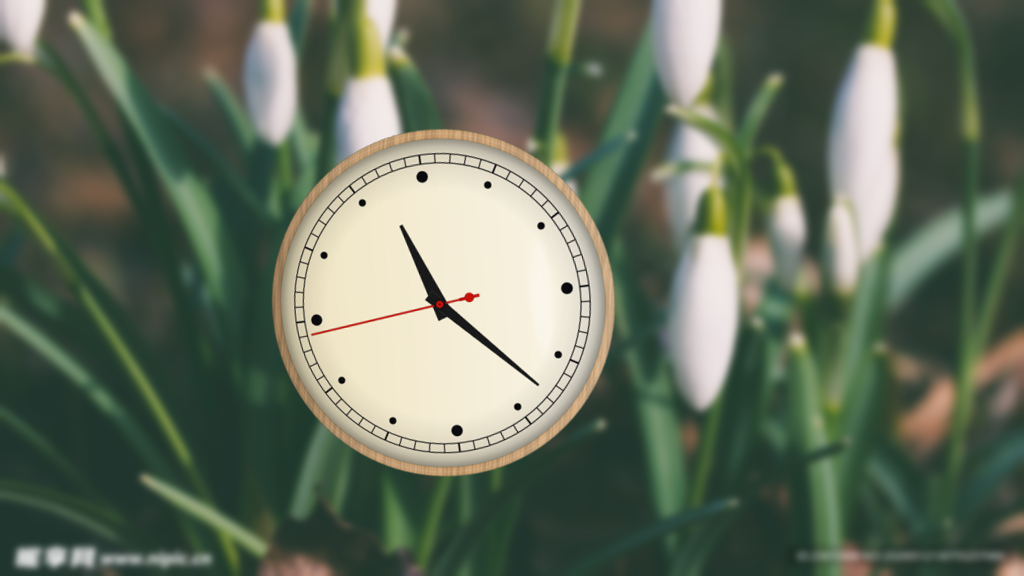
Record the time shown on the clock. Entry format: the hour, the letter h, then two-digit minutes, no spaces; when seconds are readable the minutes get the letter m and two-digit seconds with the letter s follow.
11h22m44s
